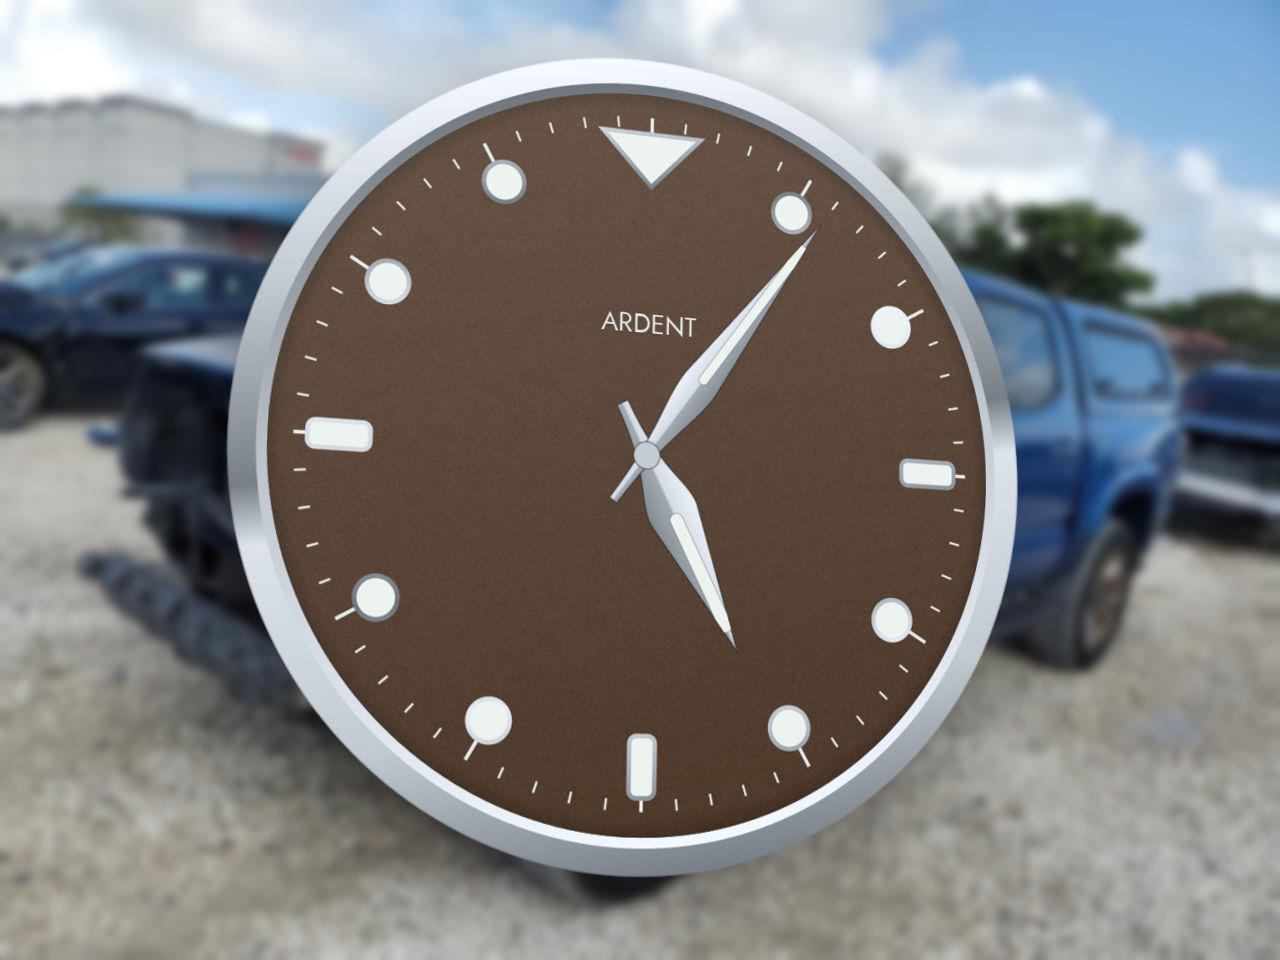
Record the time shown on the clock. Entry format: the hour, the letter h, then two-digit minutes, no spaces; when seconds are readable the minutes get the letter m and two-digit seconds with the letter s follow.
5h06
